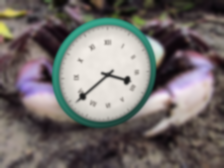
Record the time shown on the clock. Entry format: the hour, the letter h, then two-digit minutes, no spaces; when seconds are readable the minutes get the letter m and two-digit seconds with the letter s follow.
3h39
